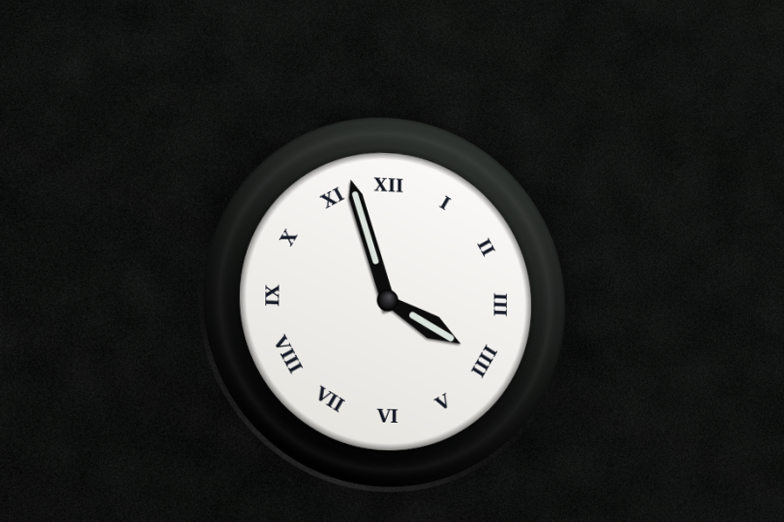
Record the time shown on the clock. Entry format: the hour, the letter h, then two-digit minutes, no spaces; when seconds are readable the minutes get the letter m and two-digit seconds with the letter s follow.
3h57
